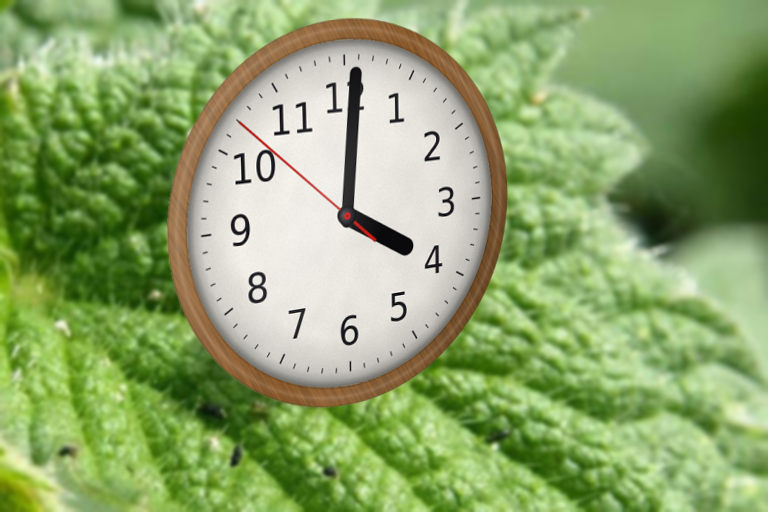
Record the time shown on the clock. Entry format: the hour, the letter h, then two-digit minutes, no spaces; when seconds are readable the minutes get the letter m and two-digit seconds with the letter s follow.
4h00m52s
